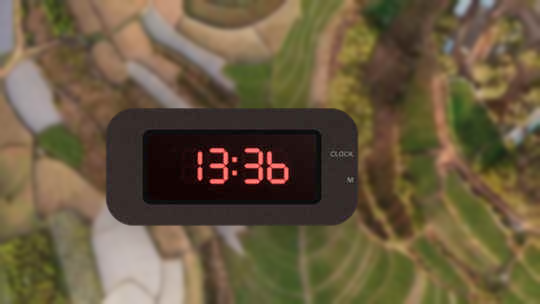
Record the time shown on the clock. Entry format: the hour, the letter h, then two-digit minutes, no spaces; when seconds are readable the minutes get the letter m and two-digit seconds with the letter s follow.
13h36
